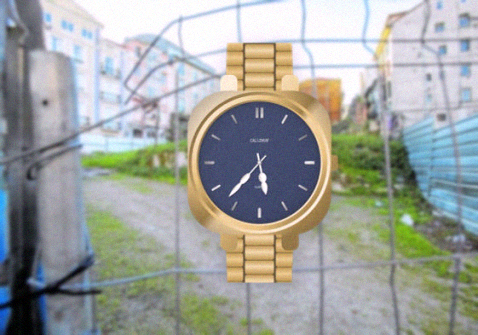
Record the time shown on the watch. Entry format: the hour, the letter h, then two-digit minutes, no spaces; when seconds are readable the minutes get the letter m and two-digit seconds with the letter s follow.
5h37
